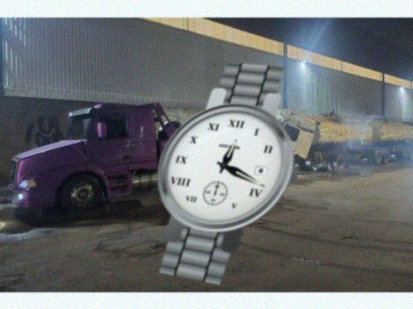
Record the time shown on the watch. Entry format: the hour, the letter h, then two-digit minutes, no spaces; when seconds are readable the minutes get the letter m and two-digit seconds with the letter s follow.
12h18
